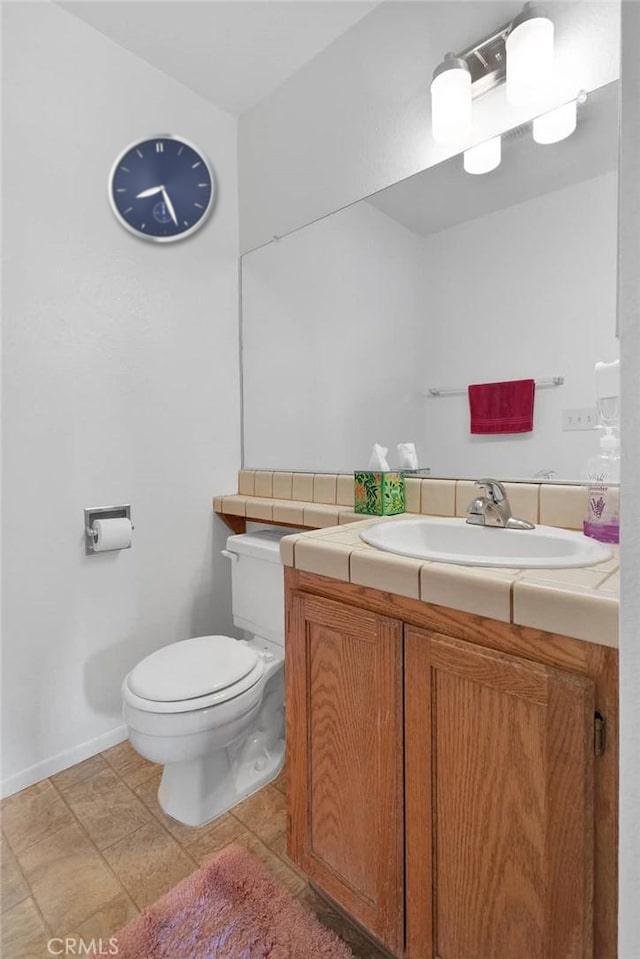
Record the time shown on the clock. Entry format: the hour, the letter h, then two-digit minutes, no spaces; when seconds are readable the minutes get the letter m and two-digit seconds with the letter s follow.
8h27
